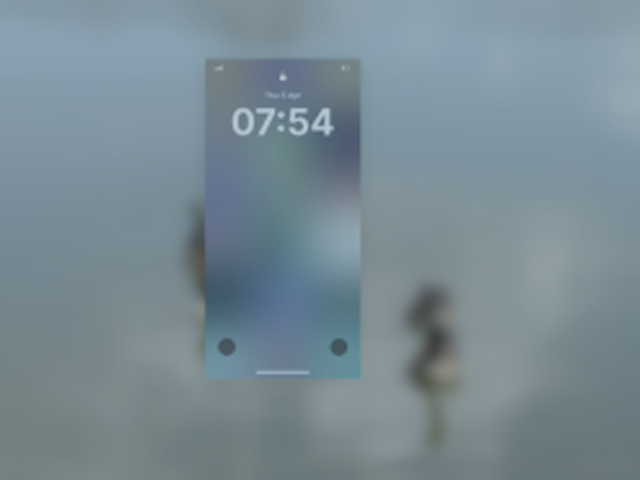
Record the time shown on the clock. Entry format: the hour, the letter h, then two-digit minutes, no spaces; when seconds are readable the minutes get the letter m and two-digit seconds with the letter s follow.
7h54
